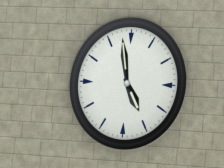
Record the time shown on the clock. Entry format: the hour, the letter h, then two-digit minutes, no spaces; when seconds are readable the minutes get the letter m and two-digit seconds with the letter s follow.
4h58
